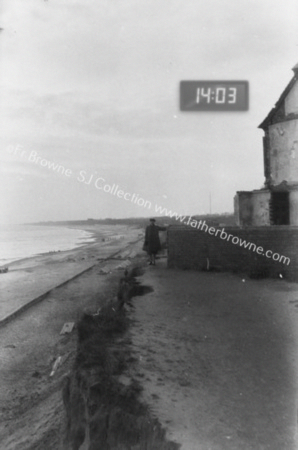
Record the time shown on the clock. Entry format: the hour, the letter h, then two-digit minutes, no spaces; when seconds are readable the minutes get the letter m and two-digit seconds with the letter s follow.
14h03
